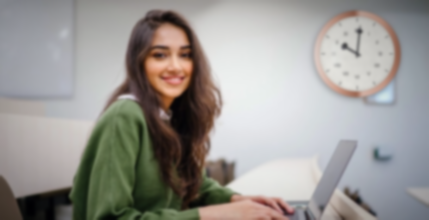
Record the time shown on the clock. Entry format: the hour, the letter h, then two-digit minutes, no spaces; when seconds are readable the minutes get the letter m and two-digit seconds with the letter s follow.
10h01
